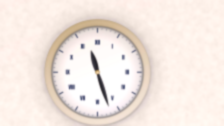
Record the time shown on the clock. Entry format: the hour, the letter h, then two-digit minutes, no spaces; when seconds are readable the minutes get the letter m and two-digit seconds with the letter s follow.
11h27
